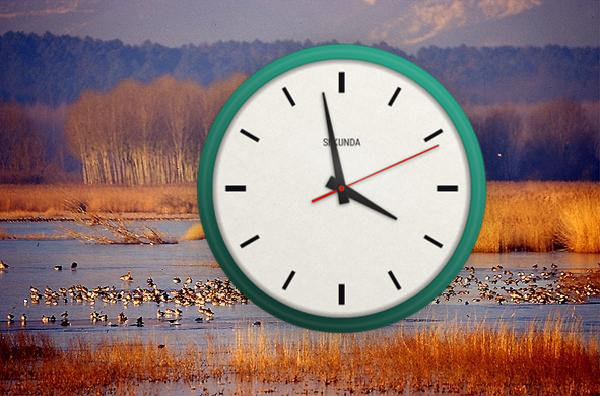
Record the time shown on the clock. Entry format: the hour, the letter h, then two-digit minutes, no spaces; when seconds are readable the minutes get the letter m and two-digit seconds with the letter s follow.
3h58m11s
